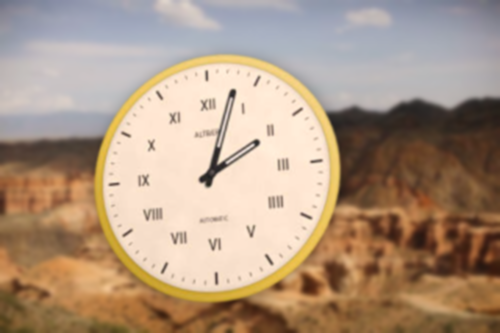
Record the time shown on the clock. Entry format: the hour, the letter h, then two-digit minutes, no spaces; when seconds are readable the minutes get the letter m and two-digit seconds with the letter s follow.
2h03
